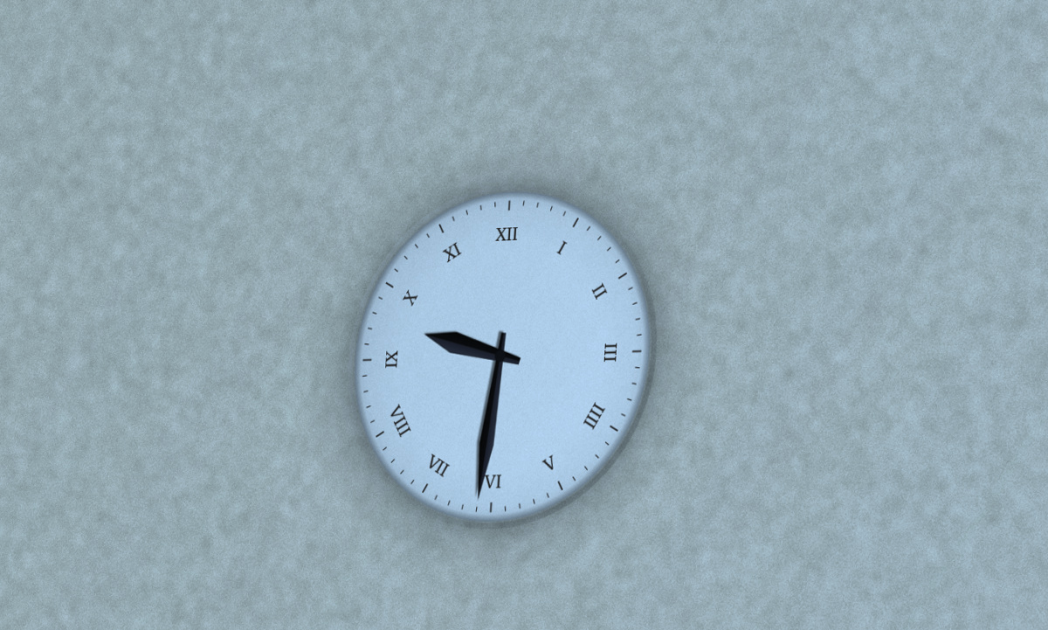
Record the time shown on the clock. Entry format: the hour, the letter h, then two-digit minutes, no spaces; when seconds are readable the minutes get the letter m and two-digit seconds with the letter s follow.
9h31
